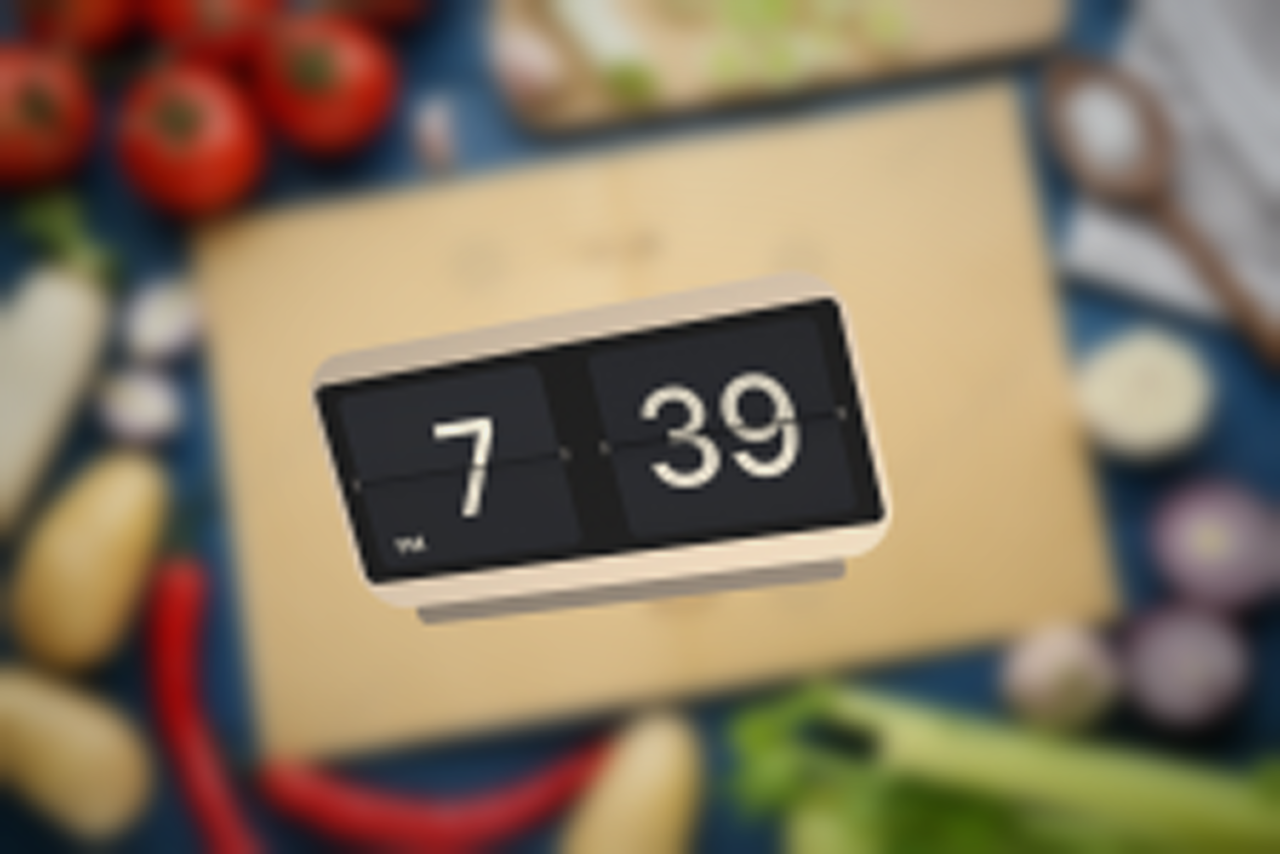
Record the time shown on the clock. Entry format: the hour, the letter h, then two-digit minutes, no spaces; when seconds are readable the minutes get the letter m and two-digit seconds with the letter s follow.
7h39
